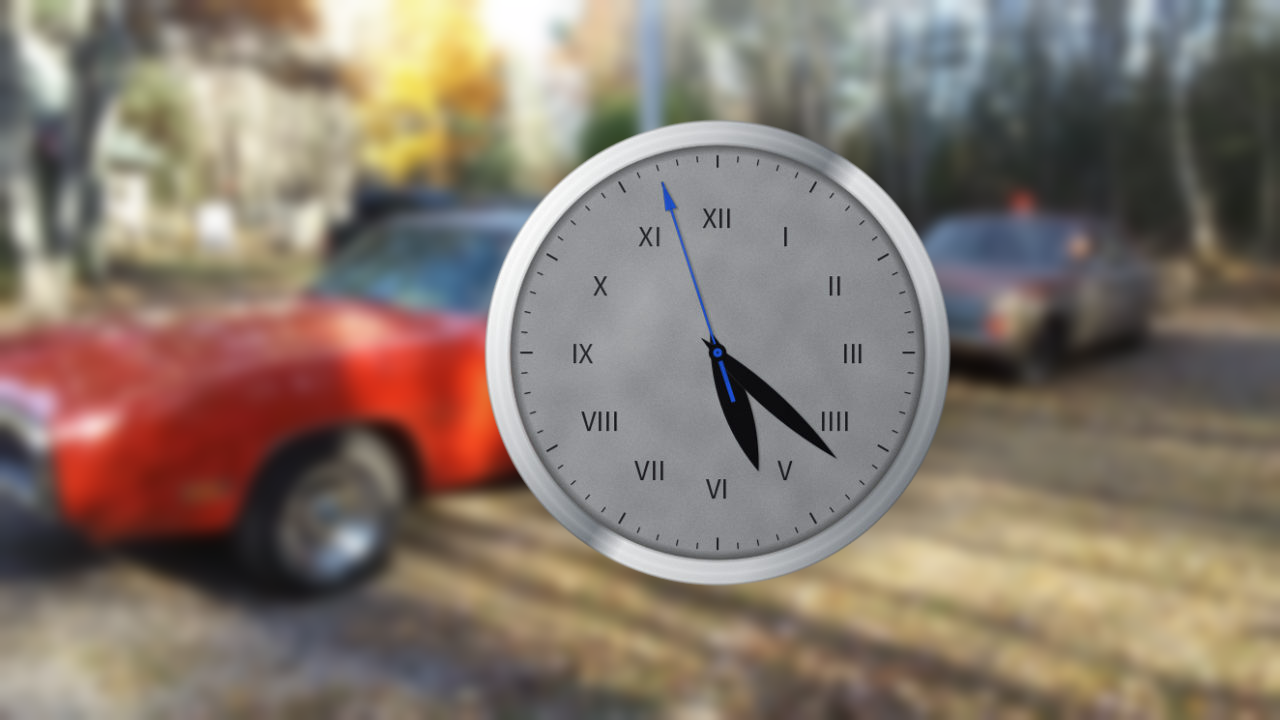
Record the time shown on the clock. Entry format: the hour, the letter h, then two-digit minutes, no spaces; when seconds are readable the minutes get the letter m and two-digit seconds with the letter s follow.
5h21m57s
